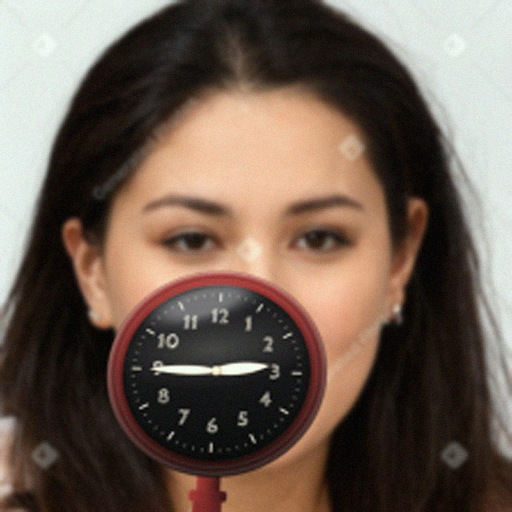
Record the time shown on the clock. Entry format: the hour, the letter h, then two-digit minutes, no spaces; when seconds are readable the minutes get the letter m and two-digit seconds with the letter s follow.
2h45
